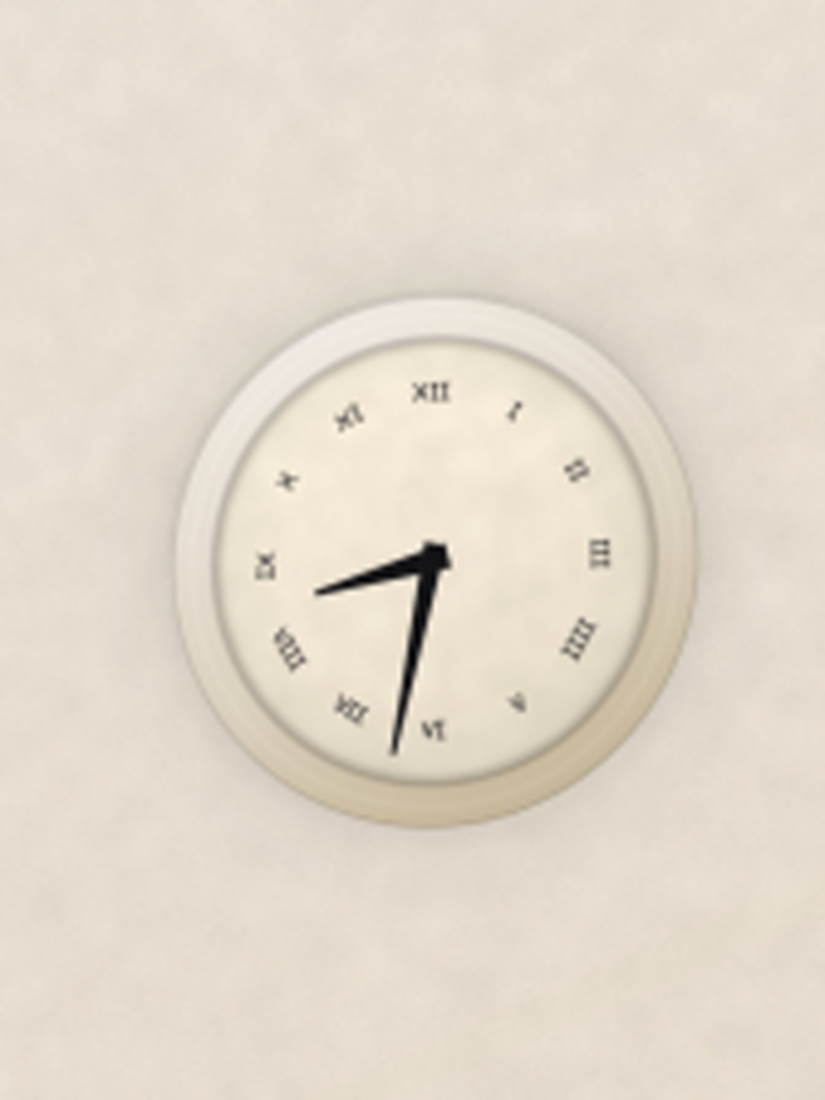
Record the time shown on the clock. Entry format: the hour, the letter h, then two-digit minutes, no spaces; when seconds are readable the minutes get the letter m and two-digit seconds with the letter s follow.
8h32
